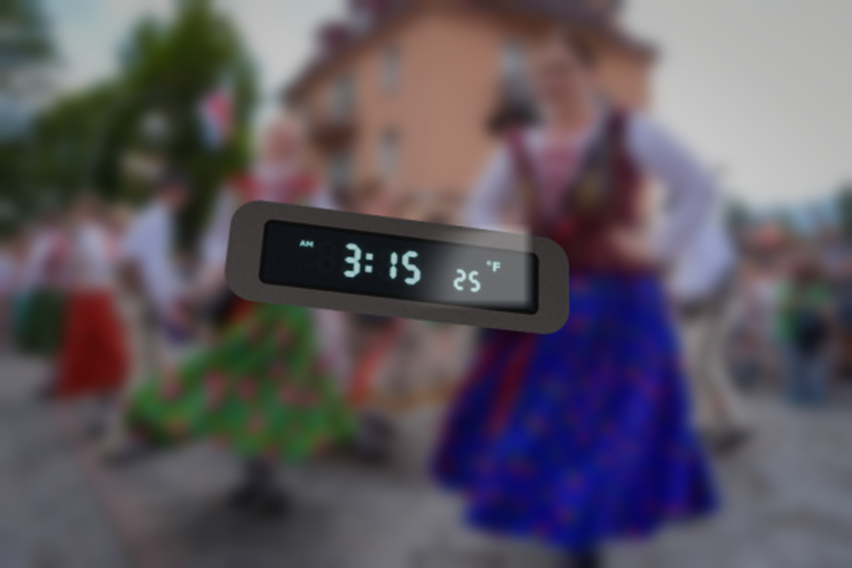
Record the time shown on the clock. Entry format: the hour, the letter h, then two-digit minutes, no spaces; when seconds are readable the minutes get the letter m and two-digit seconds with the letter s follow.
3h15
